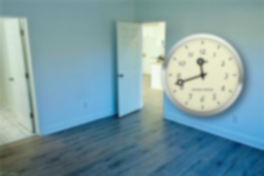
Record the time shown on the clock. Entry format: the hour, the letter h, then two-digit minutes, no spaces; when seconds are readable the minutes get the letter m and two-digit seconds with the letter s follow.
11h42
